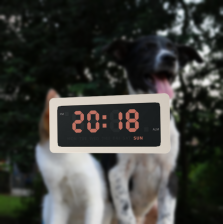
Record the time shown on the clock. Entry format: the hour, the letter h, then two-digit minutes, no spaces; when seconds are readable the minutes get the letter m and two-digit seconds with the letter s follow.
20h18
